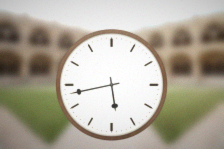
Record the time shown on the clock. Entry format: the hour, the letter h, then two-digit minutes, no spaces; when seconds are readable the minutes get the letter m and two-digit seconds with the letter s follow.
5h43
